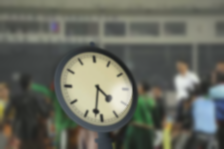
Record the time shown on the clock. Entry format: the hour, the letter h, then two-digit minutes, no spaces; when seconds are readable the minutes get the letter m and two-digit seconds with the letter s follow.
4h32
